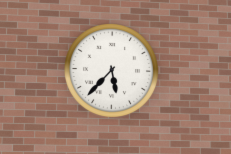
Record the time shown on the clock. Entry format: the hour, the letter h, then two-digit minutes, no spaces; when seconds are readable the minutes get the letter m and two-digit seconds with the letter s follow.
5h37
